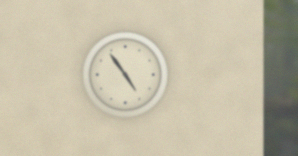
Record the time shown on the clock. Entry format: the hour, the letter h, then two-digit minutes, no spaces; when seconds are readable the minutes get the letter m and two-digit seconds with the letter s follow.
4h54
